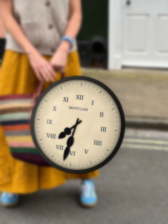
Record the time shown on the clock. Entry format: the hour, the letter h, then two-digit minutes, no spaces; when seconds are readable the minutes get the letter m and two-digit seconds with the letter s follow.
7h32
